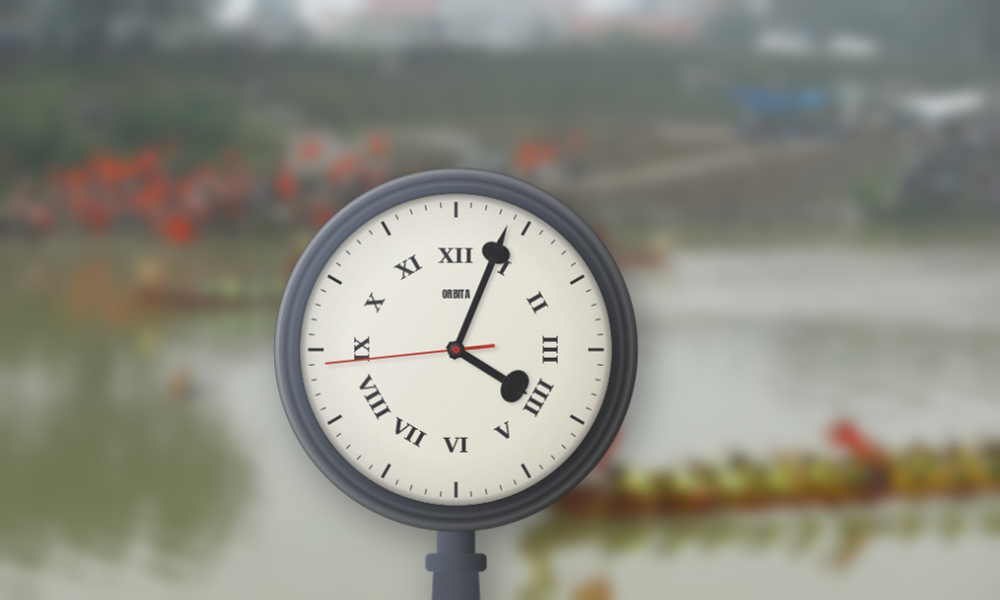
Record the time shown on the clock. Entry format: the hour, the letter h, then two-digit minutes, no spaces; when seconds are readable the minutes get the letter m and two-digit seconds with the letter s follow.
4h03m44s
